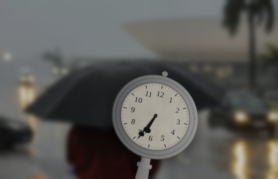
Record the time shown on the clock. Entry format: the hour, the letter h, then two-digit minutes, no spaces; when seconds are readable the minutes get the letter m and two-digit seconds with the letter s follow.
6h34
